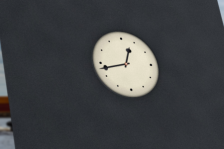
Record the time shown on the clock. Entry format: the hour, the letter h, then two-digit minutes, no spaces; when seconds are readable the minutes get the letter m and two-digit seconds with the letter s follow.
12h43
